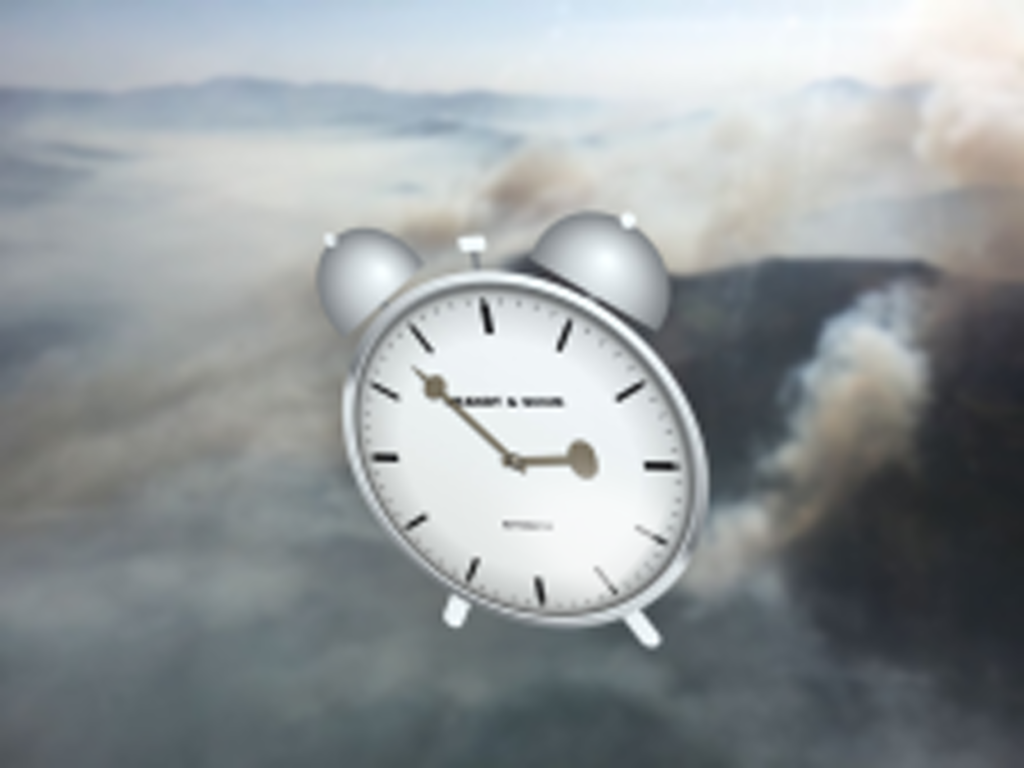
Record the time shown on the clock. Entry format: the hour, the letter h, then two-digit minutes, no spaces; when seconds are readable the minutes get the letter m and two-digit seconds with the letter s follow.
2h53
